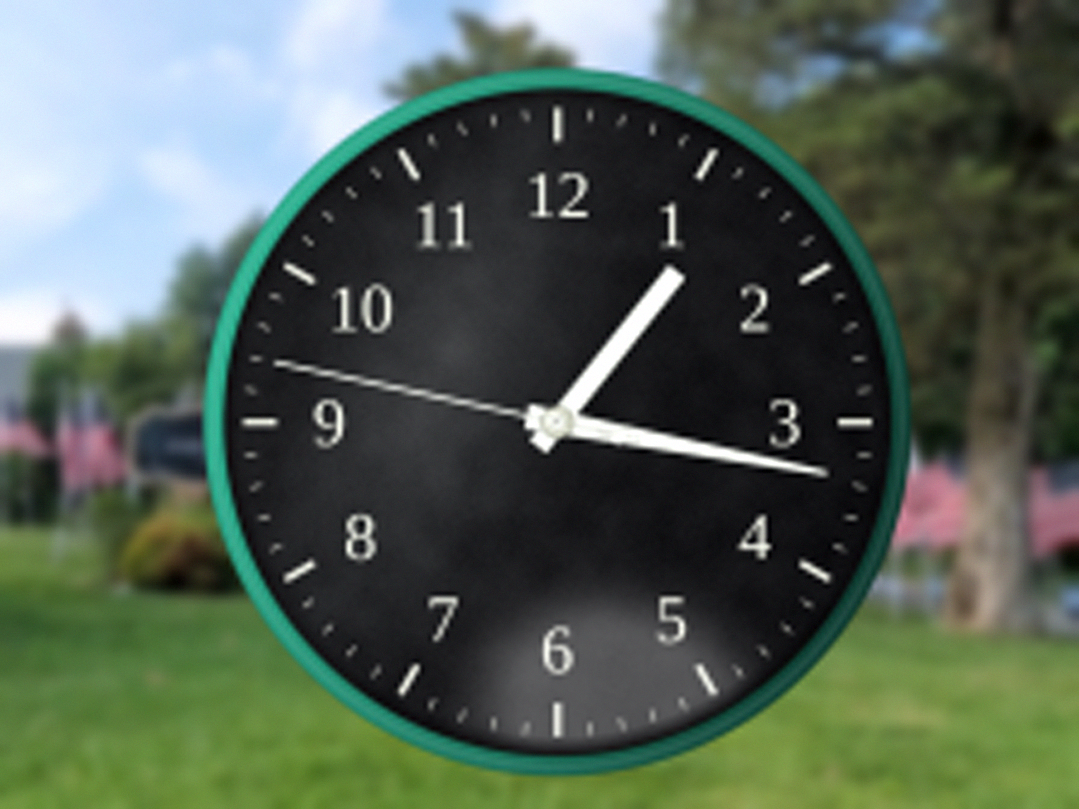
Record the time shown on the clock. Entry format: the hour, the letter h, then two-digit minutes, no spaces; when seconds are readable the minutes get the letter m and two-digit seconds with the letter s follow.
1h16m47s
